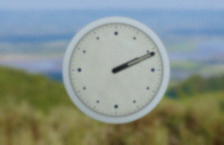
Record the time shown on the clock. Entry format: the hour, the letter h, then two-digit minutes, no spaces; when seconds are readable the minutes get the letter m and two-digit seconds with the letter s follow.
2h11
